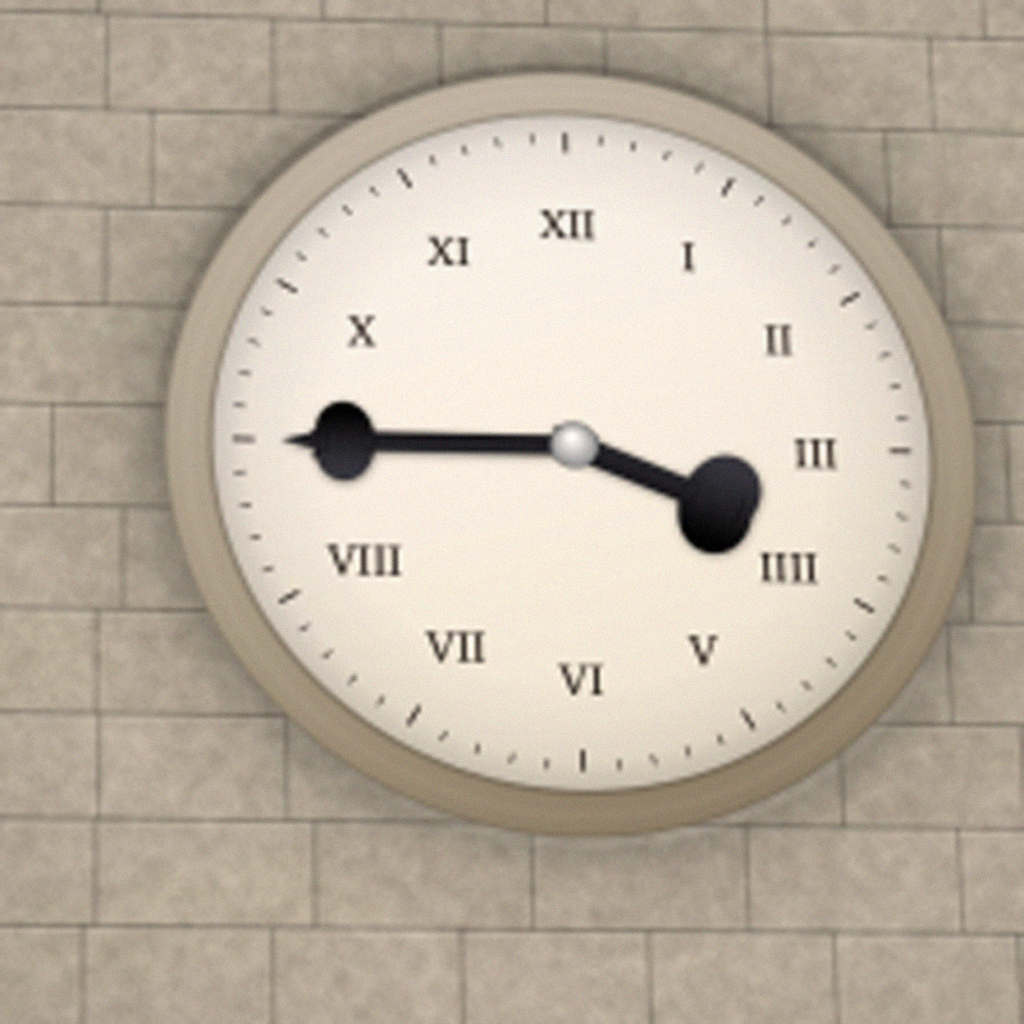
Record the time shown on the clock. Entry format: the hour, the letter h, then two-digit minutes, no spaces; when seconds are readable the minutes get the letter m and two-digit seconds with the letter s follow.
3h45
